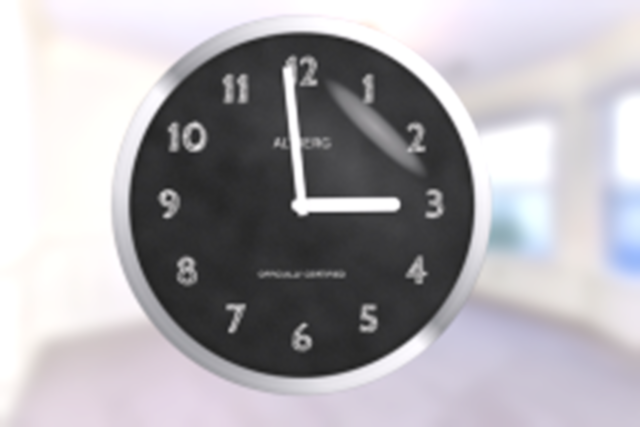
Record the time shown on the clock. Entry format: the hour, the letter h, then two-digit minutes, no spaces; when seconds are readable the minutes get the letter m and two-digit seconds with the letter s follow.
2h59
